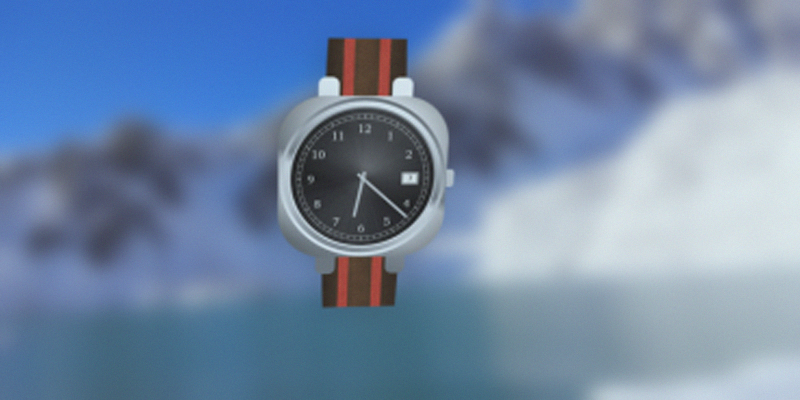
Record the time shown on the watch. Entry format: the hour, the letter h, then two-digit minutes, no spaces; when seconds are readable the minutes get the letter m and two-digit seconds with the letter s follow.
6h22
